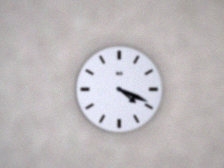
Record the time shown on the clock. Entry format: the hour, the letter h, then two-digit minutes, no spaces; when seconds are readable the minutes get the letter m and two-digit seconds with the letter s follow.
4h19
